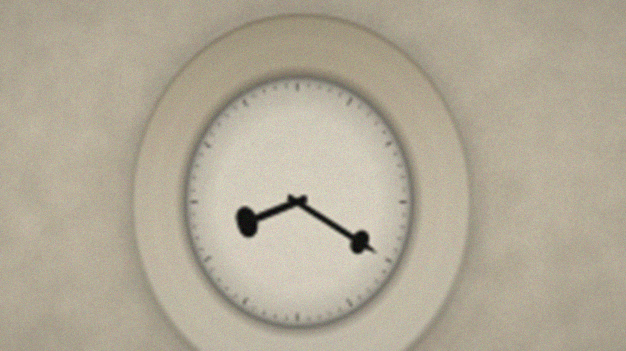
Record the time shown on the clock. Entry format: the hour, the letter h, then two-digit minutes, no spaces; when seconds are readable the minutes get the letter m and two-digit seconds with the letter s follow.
8h20
